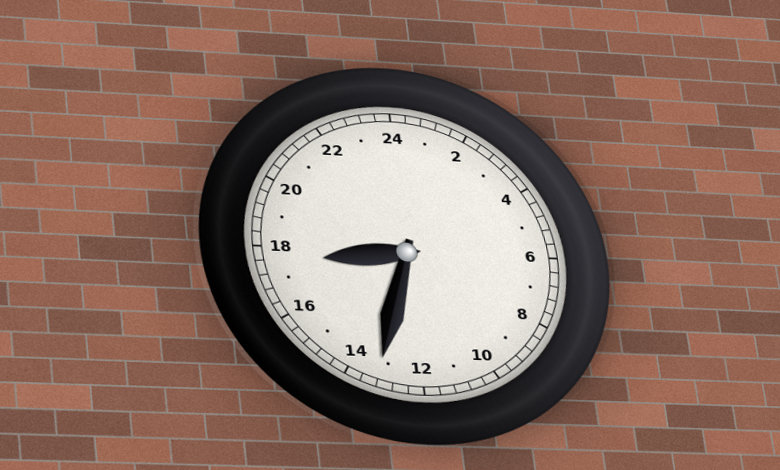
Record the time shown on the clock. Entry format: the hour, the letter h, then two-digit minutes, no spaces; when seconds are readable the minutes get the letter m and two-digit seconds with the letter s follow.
17h33
